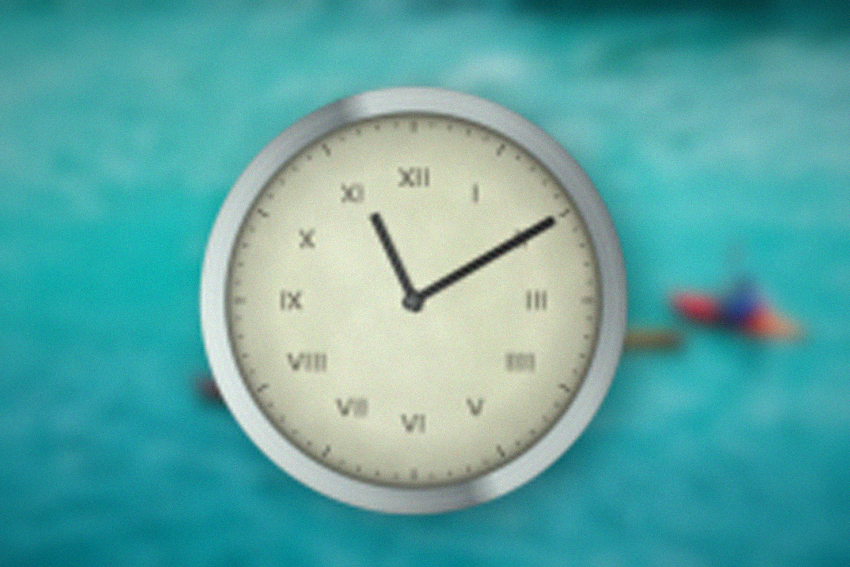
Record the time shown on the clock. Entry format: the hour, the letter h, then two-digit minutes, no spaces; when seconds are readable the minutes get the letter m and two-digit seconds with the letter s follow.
11h10
